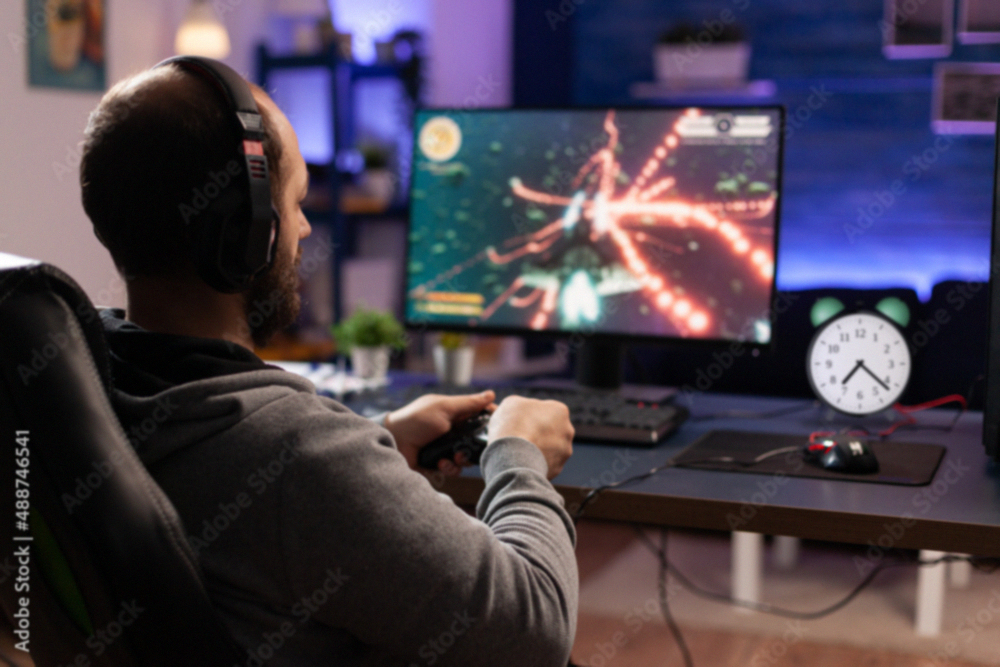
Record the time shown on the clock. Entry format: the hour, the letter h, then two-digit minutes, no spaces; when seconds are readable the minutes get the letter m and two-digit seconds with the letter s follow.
7h22
